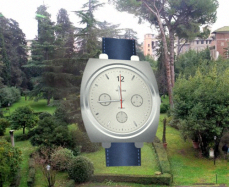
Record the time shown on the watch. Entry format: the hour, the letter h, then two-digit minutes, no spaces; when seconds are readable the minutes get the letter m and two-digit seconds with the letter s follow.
11h44
